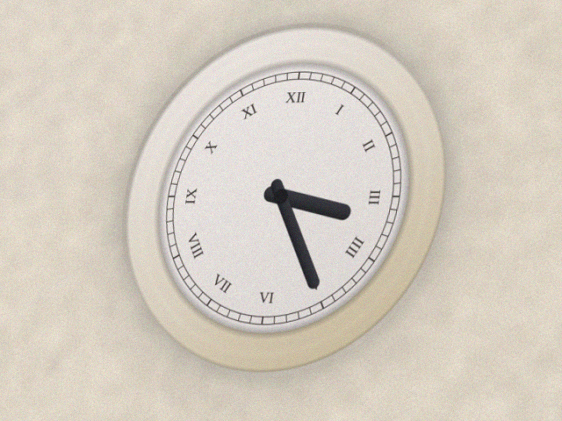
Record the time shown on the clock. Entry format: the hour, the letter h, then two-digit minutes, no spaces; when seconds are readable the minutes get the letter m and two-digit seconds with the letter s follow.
3h25
